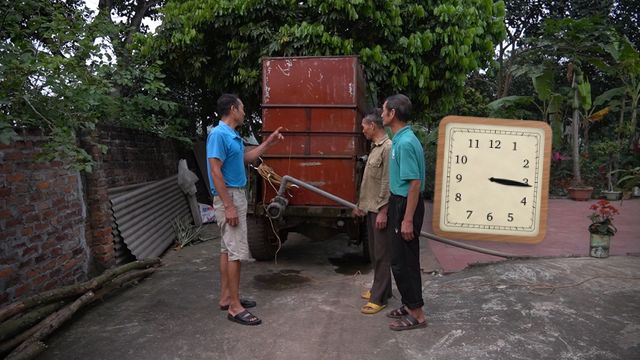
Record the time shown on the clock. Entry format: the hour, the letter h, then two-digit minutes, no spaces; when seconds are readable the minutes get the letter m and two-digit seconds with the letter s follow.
3h16
